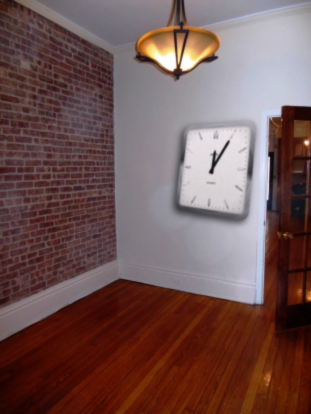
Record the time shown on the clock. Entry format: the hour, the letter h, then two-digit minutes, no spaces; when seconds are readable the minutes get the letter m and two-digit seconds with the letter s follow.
12h05
